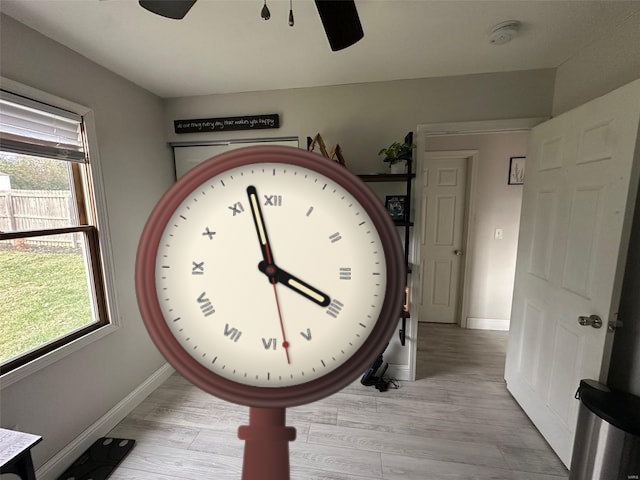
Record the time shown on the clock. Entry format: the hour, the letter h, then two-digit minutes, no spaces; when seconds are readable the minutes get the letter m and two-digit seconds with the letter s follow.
3h57m28s
